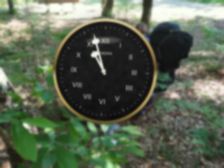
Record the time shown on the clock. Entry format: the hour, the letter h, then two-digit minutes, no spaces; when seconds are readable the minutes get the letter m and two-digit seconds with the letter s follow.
10h57
